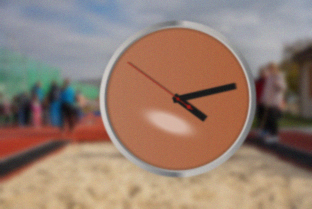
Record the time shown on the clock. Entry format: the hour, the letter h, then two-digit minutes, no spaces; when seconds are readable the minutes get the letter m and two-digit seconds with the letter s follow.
4h12m51s
